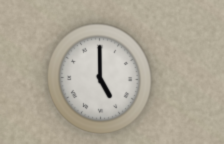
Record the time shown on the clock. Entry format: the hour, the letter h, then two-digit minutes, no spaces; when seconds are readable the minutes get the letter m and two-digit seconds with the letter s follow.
5h00
